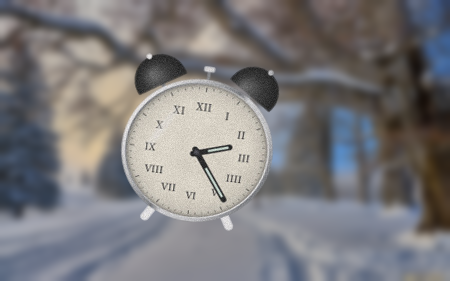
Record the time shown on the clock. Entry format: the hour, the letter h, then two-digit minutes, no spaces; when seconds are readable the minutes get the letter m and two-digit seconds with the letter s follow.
2h24
